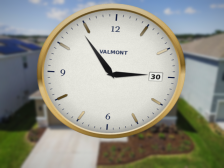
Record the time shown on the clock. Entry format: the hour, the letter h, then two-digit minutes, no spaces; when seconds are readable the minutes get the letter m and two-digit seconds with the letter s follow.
2h54
